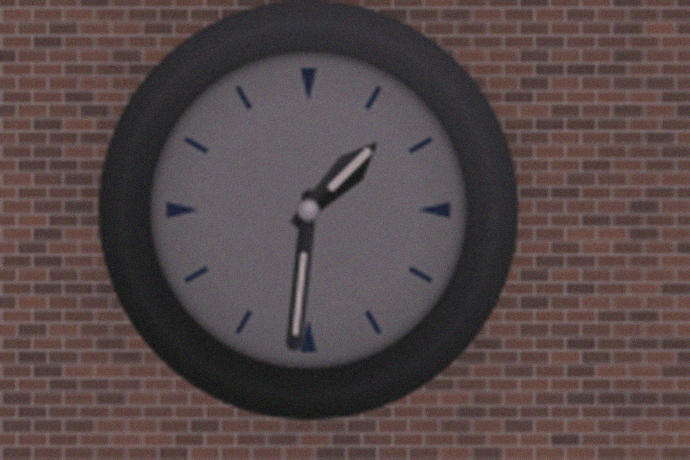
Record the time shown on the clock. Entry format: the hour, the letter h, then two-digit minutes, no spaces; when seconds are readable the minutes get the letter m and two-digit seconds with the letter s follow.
1h31
